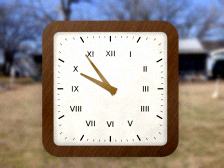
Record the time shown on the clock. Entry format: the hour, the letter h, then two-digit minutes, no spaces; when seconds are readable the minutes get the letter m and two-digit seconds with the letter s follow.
9h54
